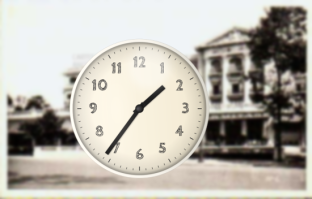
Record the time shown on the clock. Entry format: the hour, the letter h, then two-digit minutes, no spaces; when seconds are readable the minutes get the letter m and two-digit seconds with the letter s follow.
1h36
